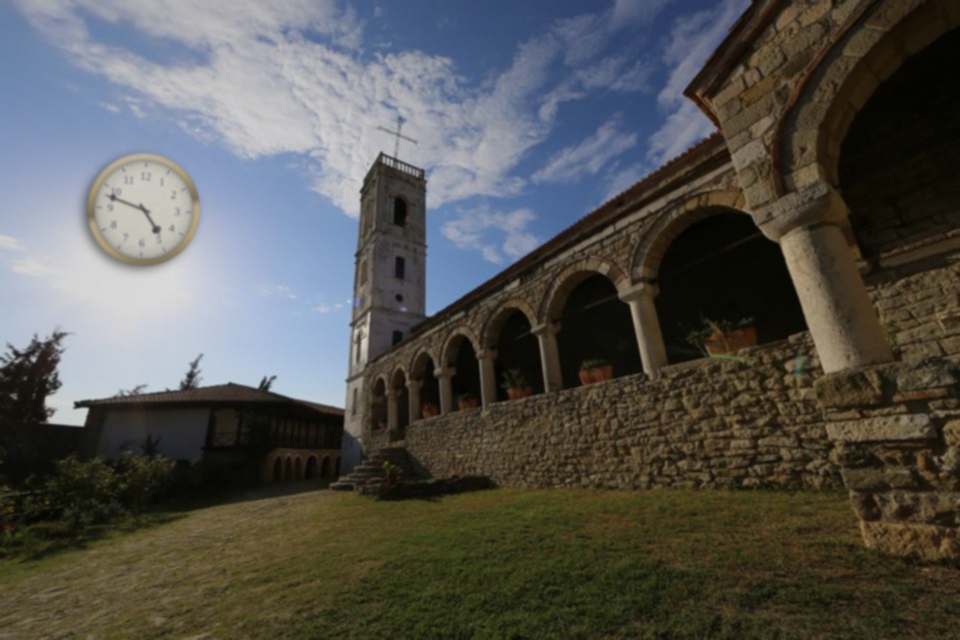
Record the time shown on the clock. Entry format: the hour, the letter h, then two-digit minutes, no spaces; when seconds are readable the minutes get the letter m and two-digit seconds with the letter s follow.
4h48
